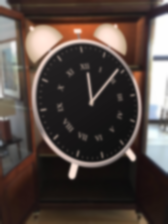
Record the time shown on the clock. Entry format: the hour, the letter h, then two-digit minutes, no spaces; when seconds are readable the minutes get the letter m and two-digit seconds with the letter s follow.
12h09
